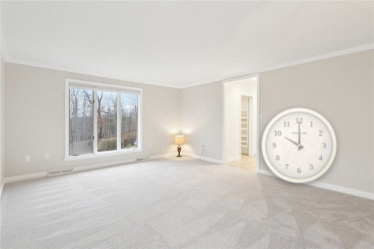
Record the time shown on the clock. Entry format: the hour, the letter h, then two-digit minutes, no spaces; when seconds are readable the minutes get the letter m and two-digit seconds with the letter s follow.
10h00
